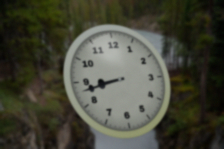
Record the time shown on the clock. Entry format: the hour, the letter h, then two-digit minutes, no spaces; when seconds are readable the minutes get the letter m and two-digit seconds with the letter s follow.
8h43
